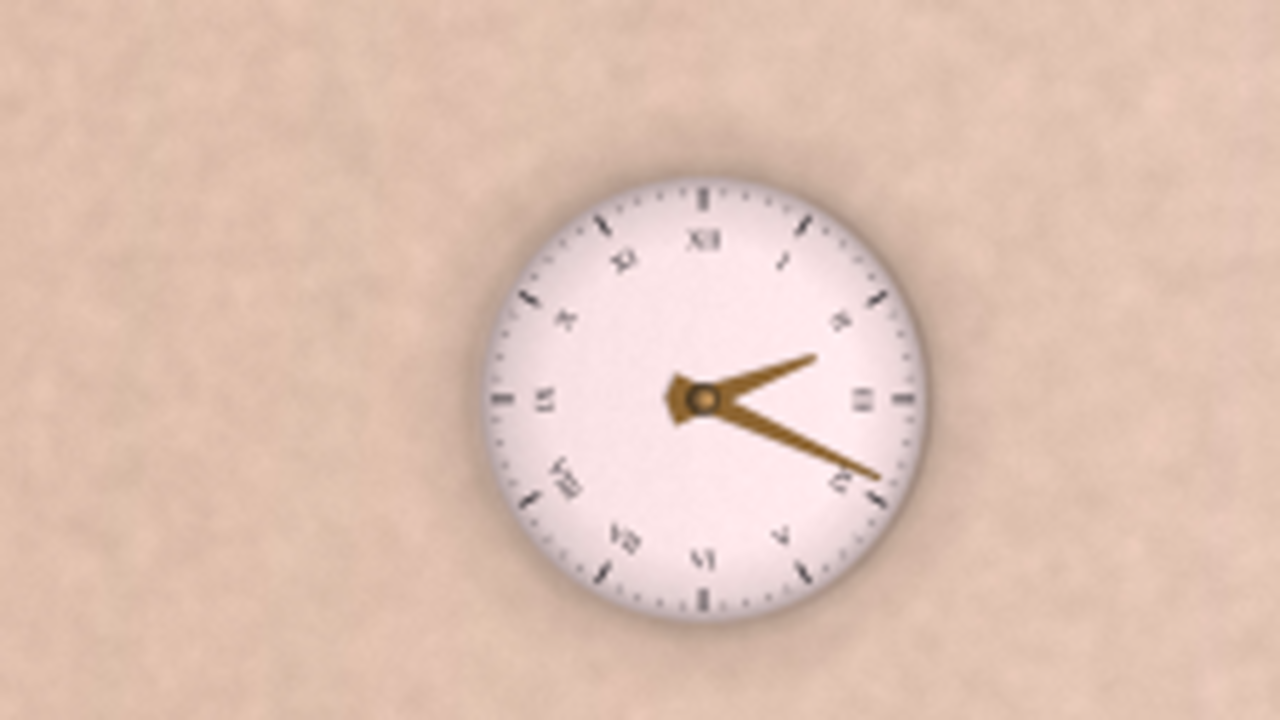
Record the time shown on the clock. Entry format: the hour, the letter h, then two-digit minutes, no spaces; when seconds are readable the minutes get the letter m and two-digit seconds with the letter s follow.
2h19
